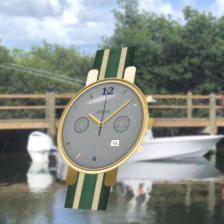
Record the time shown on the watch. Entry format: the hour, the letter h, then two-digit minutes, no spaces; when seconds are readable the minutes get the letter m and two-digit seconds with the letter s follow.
10h08
